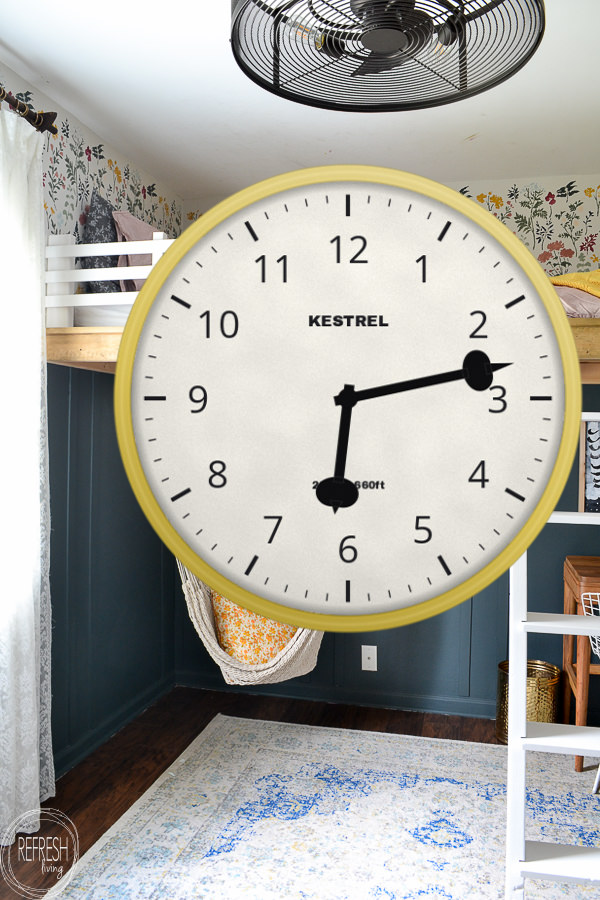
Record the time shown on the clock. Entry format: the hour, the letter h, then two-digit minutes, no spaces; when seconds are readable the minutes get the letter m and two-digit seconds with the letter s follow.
6h13
